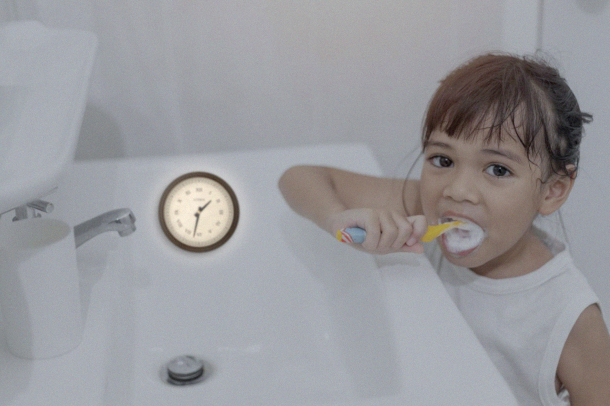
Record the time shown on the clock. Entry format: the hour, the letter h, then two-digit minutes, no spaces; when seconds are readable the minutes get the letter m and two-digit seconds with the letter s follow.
1h32
